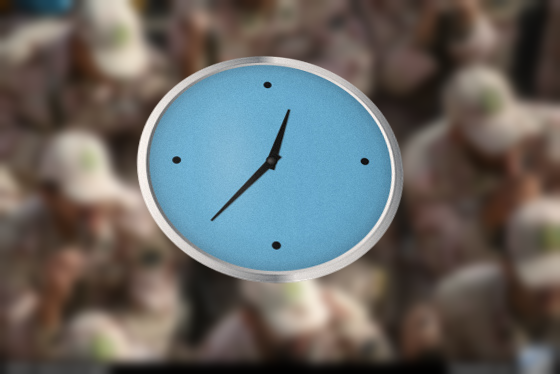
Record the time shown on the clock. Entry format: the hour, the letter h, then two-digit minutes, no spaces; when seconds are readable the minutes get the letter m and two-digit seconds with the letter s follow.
12h37
